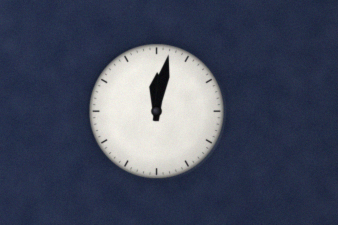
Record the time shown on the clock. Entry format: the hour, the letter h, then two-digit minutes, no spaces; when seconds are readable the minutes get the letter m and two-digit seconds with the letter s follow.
12h02
